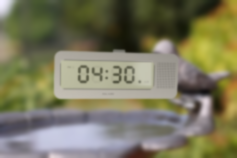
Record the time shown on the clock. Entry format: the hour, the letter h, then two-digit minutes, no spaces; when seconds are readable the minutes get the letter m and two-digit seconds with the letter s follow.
4h30
